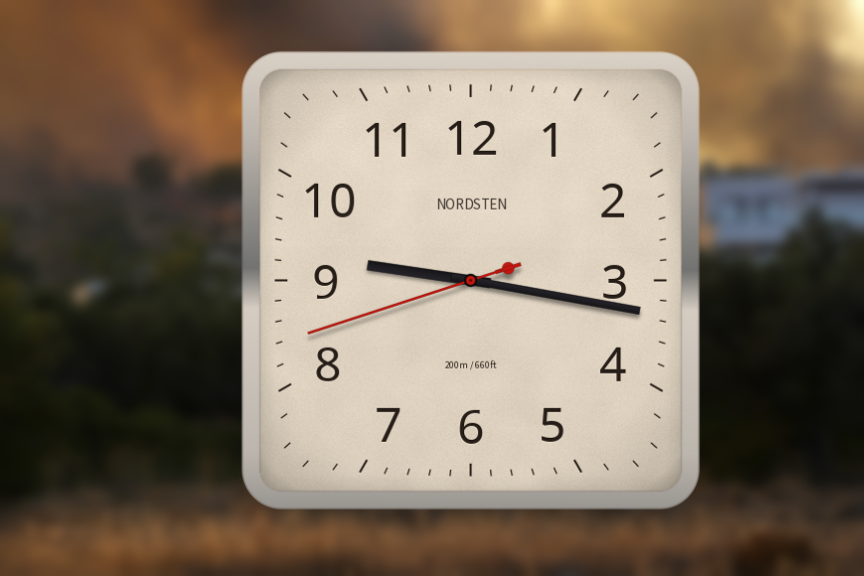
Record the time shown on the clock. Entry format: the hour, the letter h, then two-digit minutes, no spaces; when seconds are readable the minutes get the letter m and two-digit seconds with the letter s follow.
9h16m42s
